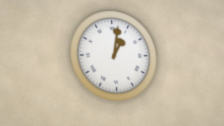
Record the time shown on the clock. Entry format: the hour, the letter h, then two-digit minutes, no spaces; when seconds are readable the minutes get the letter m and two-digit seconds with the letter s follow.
1h02
